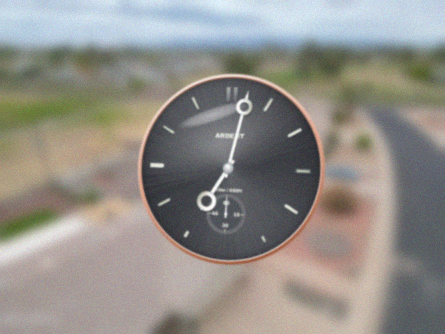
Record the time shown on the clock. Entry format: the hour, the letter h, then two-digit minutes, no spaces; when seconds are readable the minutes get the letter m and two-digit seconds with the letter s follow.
7h02
